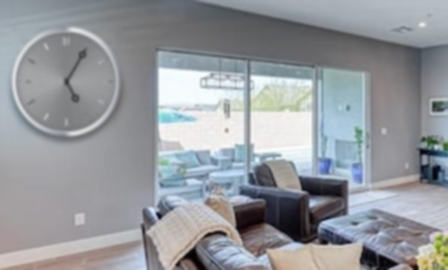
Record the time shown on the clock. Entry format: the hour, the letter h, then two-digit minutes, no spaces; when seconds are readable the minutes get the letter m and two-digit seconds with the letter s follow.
5h05
